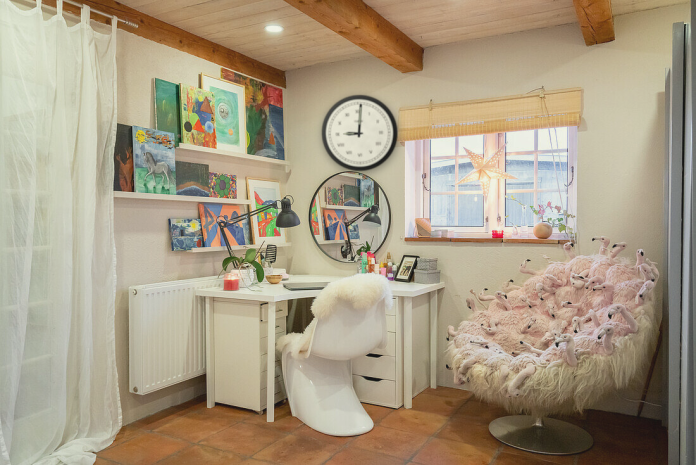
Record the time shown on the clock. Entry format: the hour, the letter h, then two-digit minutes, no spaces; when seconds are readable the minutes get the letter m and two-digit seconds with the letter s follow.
9h01
